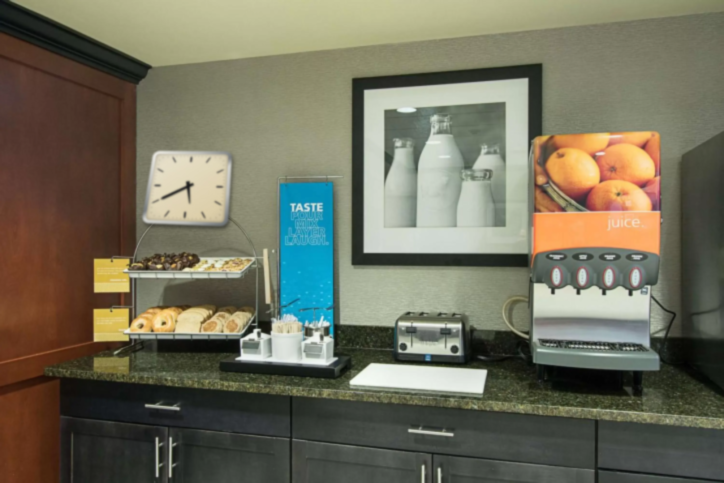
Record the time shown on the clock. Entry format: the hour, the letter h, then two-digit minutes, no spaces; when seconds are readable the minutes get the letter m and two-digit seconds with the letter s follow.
5h40
